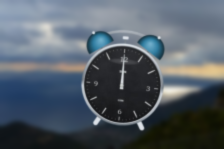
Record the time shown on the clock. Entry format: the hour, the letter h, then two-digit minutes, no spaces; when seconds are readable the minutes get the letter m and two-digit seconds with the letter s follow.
12h00
